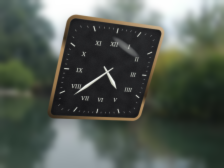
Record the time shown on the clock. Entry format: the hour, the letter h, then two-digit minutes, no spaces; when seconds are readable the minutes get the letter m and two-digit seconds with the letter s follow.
4h38
